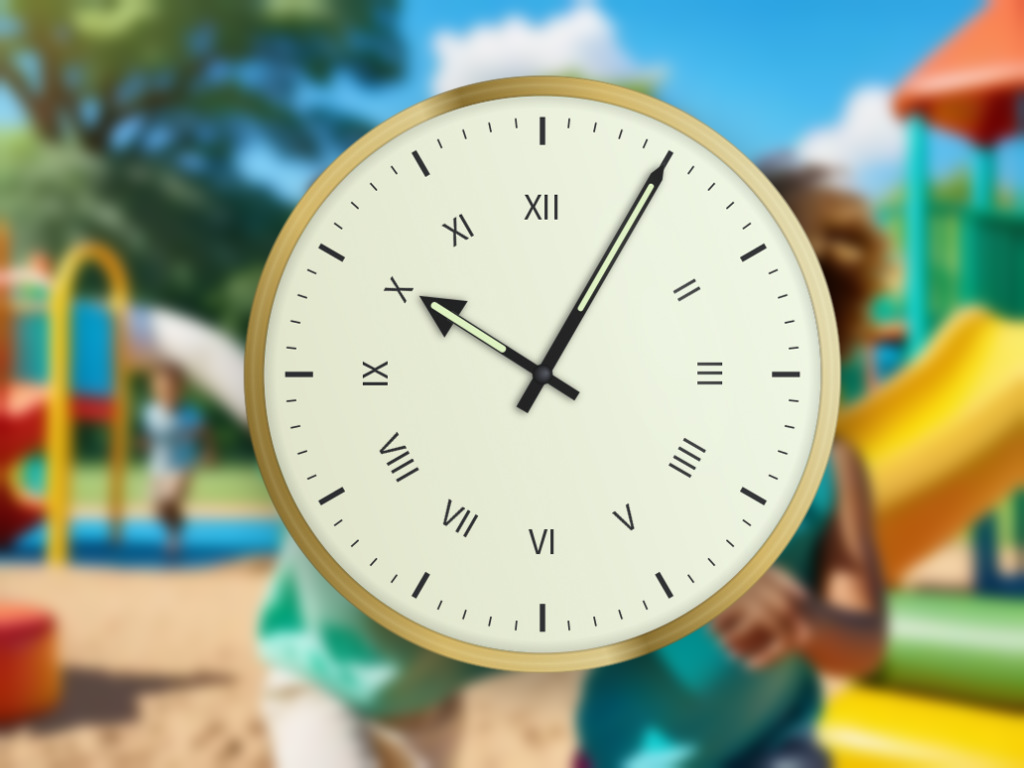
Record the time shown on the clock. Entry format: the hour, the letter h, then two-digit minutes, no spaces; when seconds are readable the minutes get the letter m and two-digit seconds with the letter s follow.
10h05
